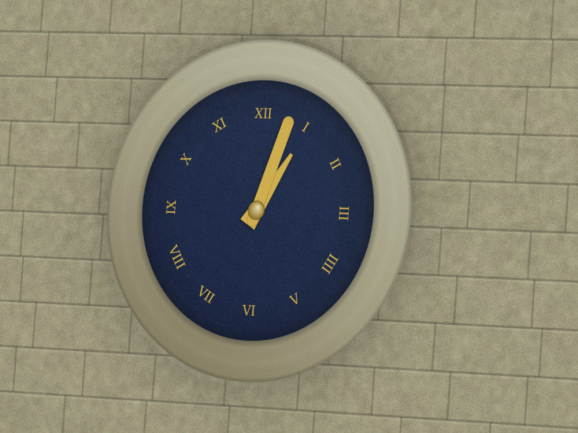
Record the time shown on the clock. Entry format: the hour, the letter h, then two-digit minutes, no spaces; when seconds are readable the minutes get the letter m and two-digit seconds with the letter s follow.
1h03
